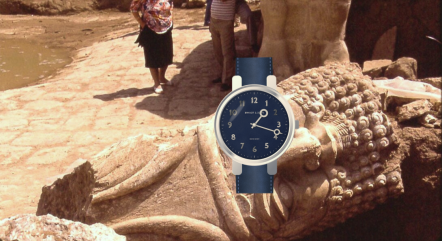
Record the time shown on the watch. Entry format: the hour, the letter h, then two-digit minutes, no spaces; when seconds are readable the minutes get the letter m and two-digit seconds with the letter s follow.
1h18
